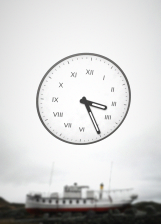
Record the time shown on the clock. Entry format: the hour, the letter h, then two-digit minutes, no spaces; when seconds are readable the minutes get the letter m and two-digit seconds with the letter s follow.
3h25
